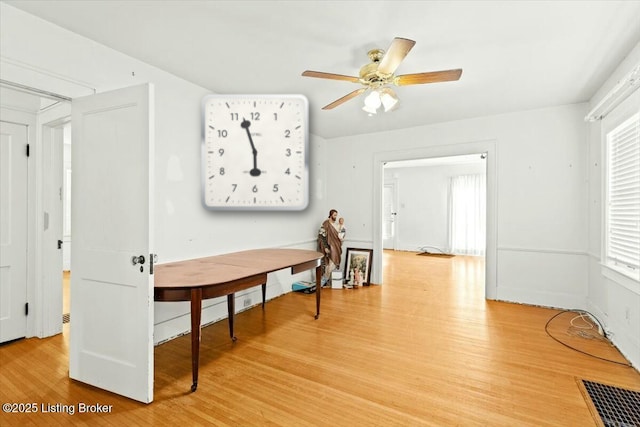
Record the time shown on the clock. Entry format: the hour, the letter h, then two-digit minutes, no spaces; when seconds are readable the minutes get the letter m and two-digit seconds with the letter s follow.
5h57
